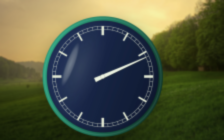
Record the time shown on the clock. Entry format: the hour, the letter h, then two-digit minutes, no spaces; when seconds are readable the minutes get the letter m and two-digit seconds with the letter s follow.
2h11
